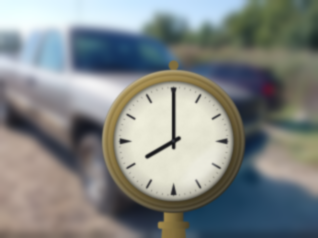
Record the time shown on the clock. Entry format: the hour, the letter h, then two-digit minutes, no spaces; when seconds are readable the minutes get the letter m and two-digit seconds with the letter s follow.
8h00
